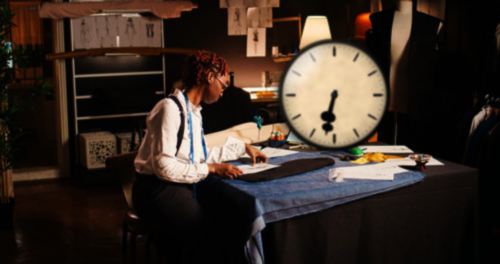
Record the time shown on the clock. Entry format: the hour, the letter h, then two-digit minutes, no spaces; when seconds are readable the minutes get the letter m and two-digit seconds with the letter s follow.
6h32
